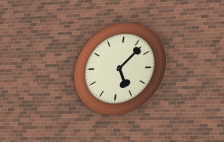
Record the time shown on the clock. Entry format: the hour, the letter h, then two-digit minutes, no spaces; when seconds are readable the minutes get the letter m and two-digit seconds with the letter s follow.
5h07
